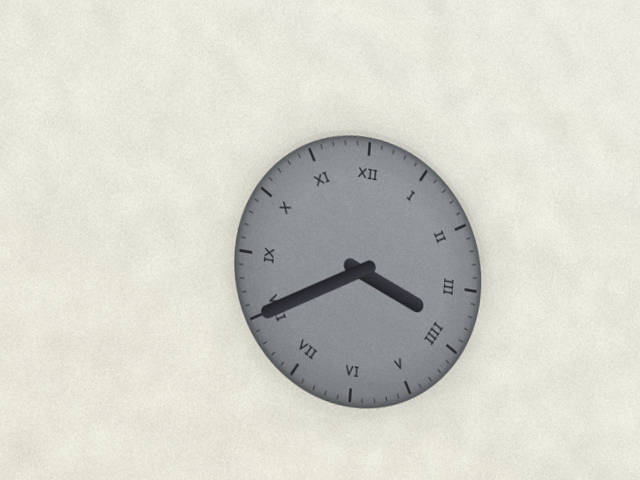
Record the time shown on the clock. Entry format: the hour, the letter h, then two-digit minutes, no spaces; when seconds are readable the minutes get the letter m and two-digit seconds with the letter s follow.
3h40
